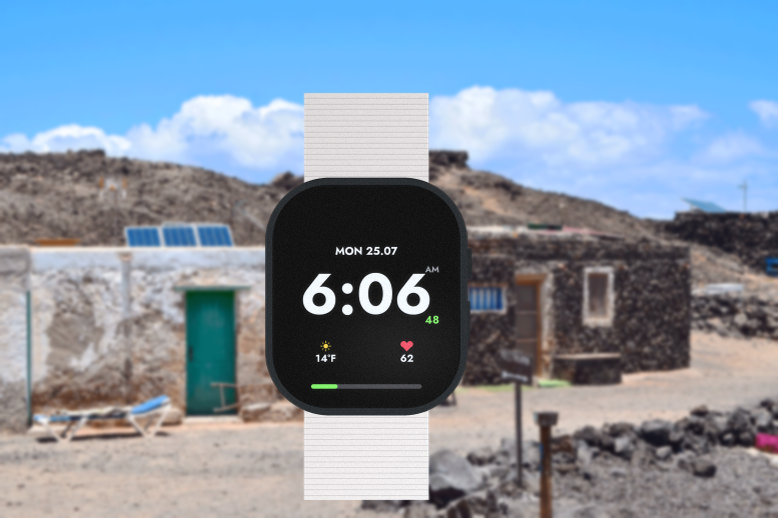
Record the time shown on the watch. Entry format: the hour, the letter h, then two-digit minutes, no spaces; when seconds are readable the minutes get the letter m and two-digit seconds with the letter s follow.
6h06m48s
